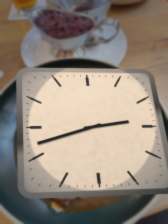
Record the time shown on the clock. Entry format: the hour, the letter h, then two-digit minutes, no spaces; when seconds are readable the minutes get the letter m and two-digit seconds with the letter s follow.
2h42
